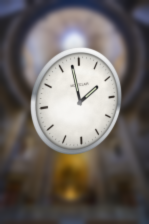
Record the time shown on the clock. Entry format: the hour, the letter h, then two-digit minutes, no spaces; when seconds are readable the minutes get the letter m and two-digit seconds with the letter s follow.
1h58
